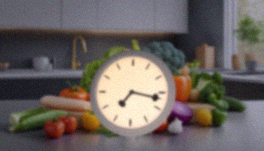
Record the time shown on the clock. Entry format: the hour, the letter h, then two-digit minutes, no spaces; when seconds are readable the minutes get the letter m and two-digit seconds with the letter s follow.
7h17
